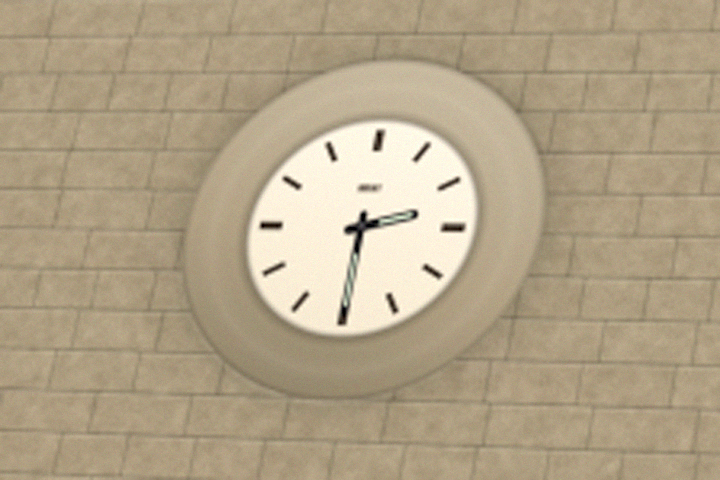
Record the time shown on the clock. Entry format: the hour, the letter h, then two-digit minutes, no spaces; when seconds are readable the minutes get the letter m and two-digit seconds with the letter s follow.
2h30
